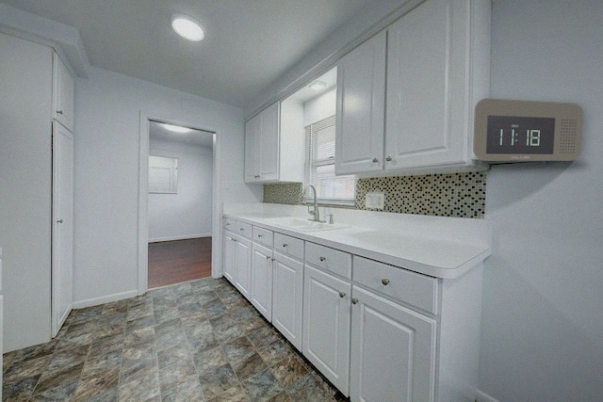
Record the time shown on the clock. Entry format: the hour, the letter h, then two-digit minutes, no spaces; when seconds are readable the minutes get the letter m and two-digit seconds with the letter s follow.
11h18
